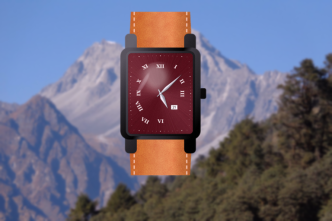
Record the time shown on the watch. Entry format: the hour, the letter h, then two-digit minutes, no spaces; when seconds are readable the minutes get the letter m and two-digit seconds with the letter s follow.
5h08
